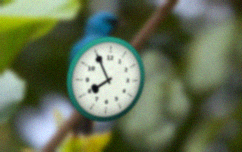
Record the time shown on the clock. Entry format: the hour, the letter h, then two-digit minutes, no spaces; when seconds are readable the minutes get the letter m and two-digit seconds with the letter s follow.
7h55
